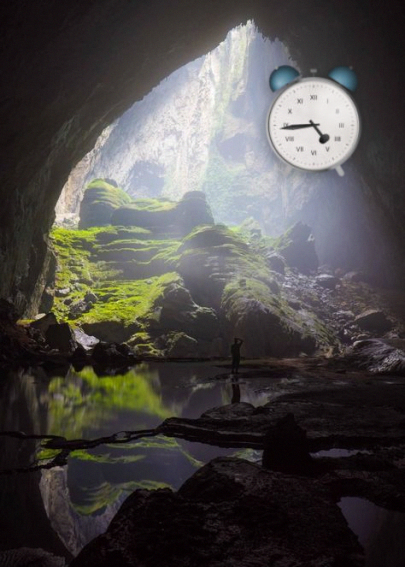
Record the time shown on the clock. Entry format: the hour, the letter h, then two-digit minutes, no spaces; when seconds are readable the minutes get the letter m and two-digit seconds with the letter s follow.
4h44
